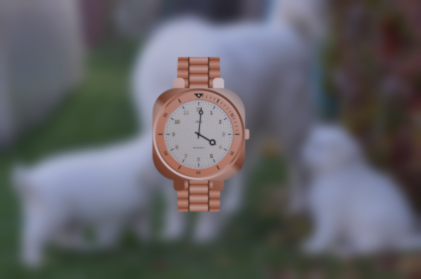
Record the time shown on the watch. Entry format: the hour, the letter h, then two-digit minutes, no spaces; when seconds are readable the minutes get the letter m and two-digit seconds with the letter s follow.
4h01
